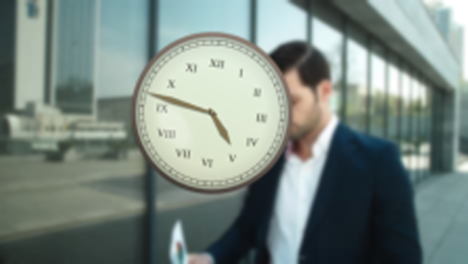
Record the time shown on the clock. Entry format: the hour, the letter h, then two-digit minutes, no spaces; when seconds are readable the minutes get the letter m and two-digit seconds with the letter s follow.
4h47
